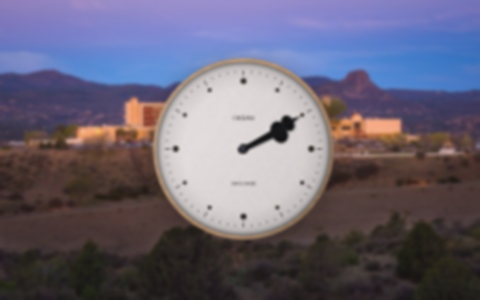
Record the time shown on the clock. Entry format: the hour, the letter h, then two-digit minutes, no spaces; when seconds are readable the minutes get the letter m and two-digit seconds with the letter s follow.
2h10
